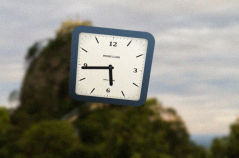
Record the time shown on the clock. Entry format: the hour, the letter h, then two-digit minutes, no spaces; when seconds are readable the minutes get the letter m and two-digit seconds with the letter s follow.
5h44
